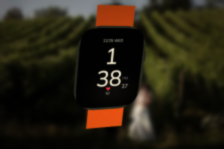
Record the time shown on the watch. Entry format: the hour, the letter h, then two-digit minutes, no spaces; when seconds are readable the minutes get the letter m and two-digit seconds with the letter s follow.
1h38
